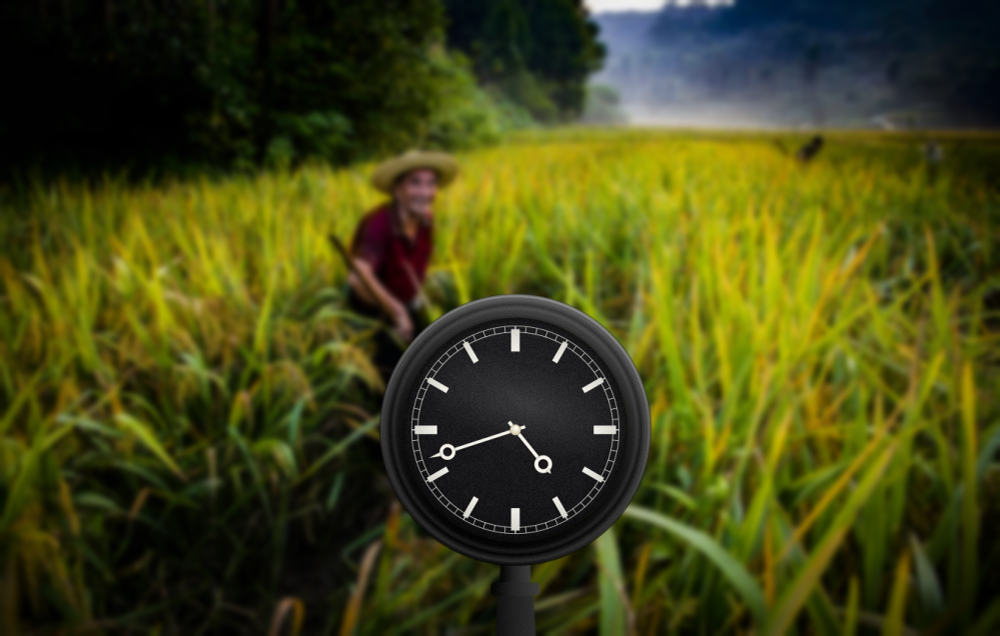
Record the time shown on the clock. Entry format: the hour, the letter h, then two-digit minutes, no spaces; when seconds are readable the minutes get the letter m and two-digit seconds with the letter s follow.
4h42
